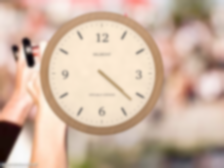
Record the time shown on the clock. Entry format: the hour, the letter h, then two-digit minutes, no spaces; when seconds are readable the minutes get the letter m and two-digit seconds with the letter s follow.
4h22
